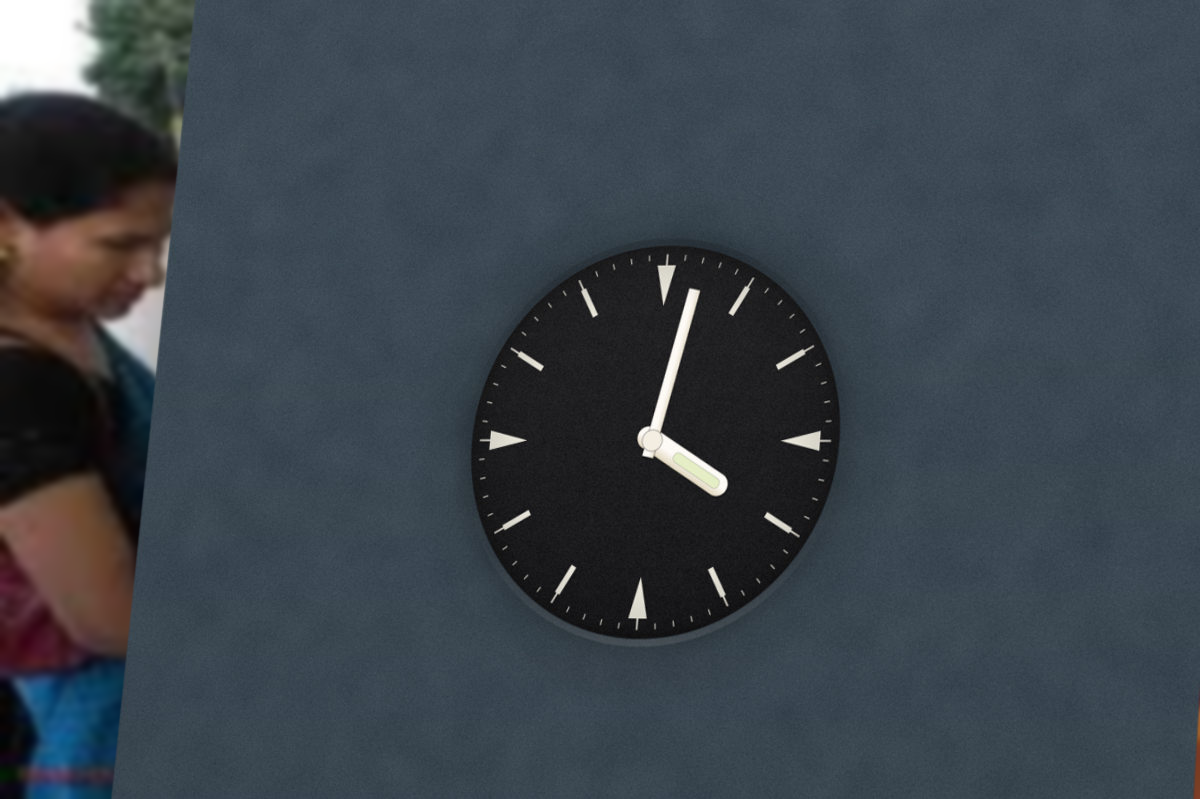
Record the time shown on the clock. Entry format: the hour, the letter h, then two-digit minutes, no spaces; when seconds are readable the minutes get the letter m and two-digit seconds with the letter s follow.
4h02
